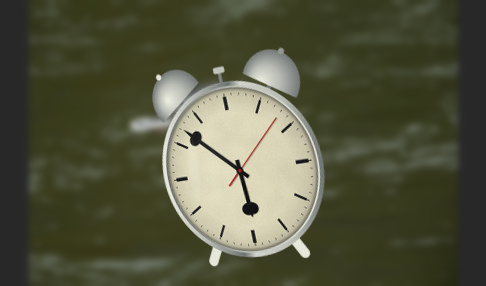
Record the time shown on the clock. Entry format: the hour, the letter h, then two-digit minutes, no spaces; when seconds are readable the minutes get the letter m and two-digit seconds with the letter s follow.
5h52m08s
